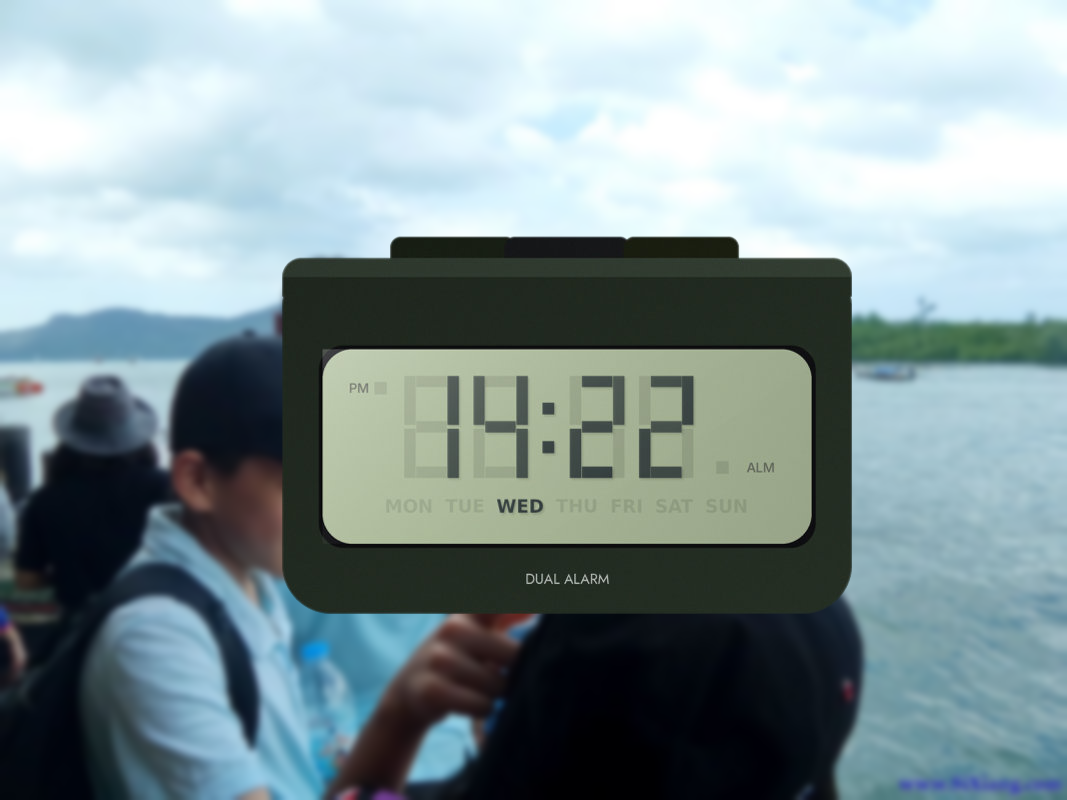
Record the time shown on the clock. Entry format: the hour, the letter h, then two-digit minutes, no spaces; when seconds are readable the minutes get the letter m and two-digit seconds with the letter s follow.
14h22
